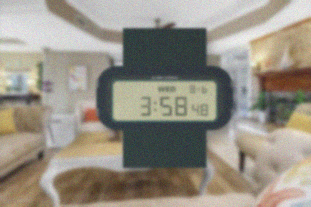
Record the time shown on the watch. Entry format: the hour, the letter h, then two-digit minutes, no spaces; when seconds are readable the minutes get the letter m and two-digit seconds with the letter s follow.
3h58
